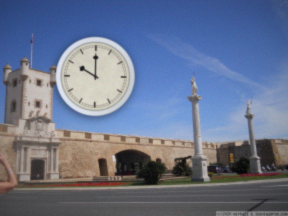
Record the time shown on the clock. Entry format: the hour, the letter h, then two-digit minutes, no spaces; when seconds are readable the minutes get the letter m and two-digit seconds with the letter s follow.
10h00
